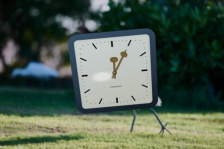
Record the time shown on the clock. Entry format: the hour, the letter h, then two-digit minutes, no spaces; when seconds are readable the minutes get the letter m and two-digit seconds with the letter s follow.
12h05
